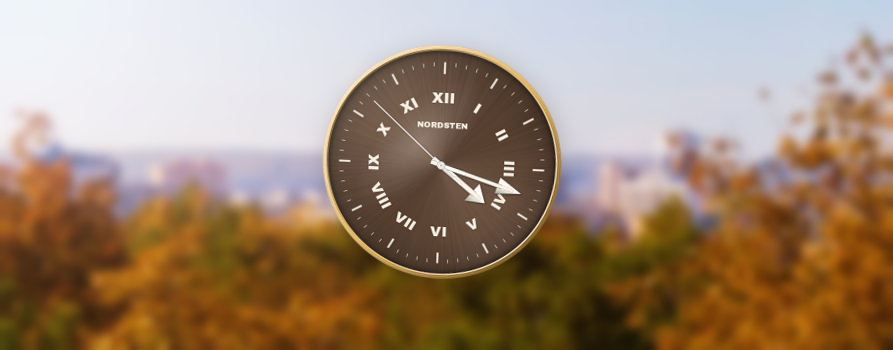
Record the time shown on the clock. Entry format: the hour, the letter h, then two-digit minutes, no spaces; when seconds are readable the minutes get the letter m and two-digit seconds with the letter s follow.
4h17m52s
